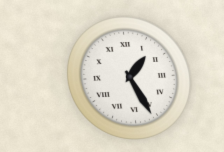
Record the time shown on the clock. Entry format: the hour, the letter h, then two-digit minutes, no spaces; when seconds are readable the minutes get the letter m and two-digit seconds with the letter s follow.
1h26
